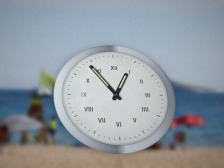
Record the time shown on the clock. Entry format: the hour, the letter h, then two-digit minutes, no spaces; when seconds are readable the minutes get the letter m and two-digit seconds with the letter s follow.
12h54
